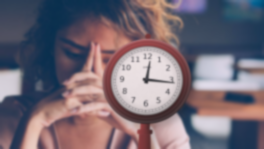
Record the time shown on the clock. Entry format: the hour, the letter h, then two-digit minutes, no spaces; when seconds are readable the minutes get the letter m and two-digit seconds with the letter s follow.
12h16
